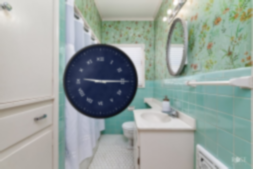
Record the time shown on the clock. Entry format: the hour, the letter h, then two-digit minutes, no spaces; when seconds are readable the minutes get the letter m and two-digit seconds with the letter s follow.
9h15
